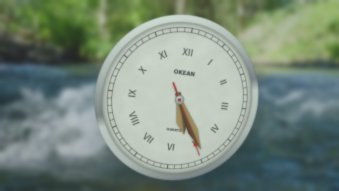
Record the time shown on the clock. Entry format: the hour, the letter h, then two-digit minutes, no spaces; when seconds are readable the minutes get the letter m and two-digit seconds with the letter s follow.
5h24m25s
